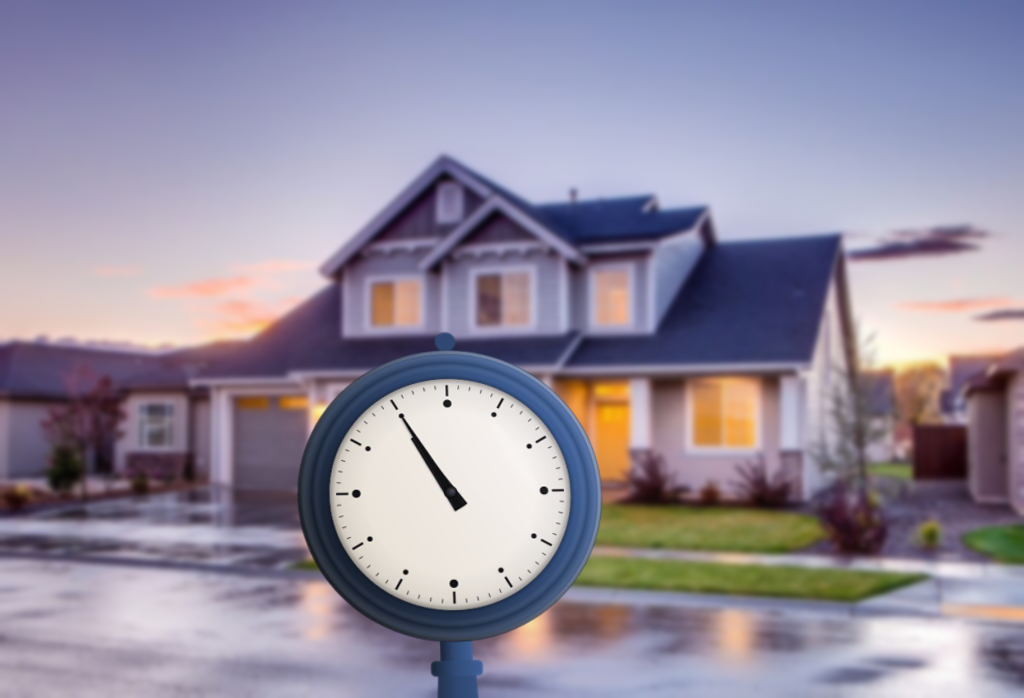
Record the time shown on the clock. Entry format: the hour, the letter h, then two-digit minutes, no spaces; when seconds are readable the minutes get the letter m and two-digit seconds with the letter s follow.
10h55
